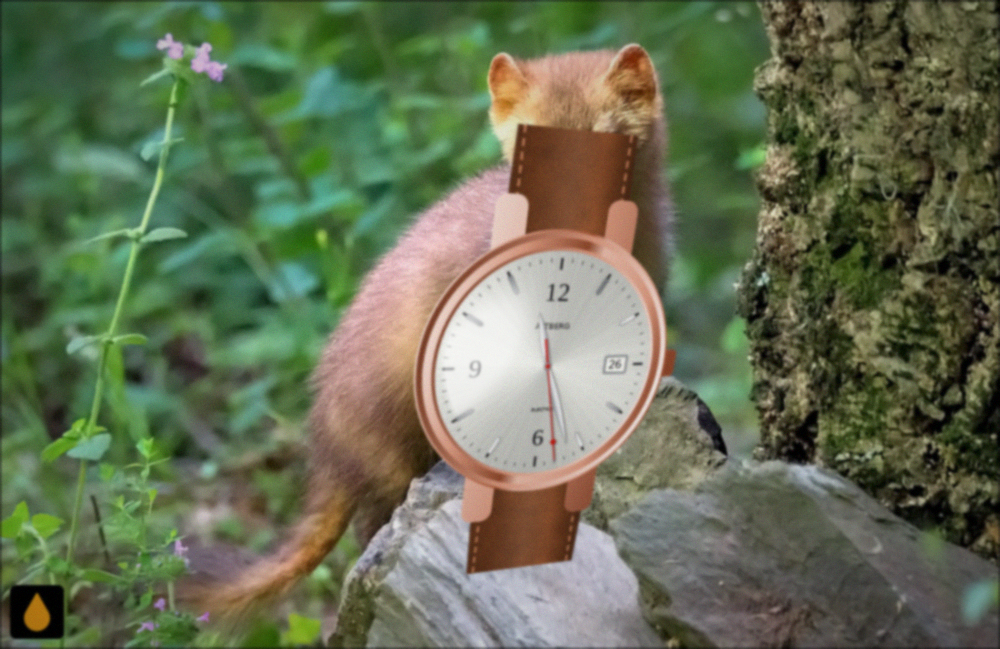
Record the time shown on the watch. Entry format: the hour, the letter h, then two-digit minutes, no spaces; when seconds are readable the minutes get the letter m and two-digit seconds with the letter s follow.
11h26m28s
